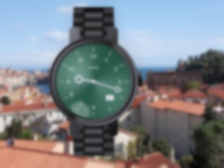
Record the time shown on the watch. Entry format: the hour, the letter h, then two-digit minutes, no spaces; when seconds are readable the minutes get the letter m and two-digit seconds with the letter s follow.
9h18
